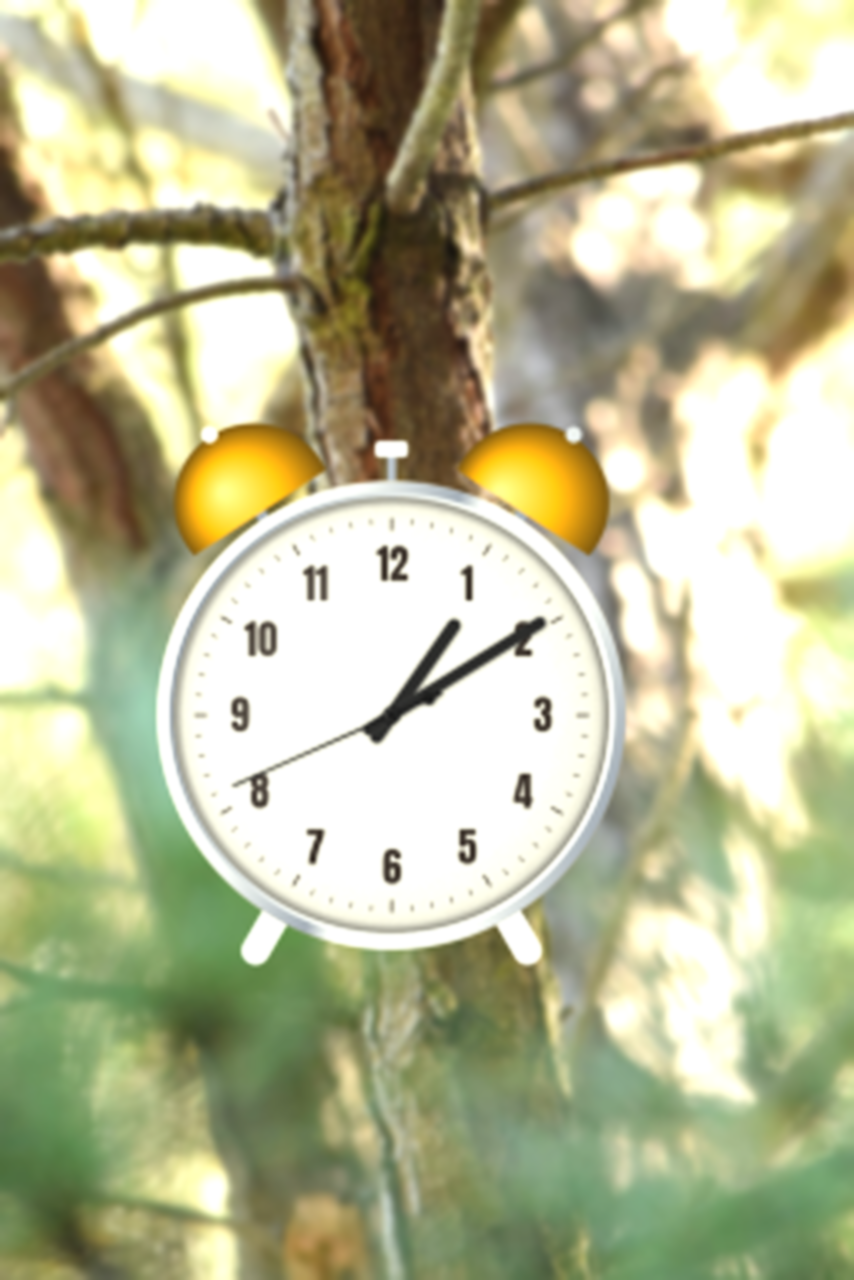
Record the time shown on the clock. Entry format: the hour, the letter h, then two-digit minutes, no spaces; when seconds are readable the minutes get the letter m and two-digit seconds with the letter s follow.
1h09m41s
